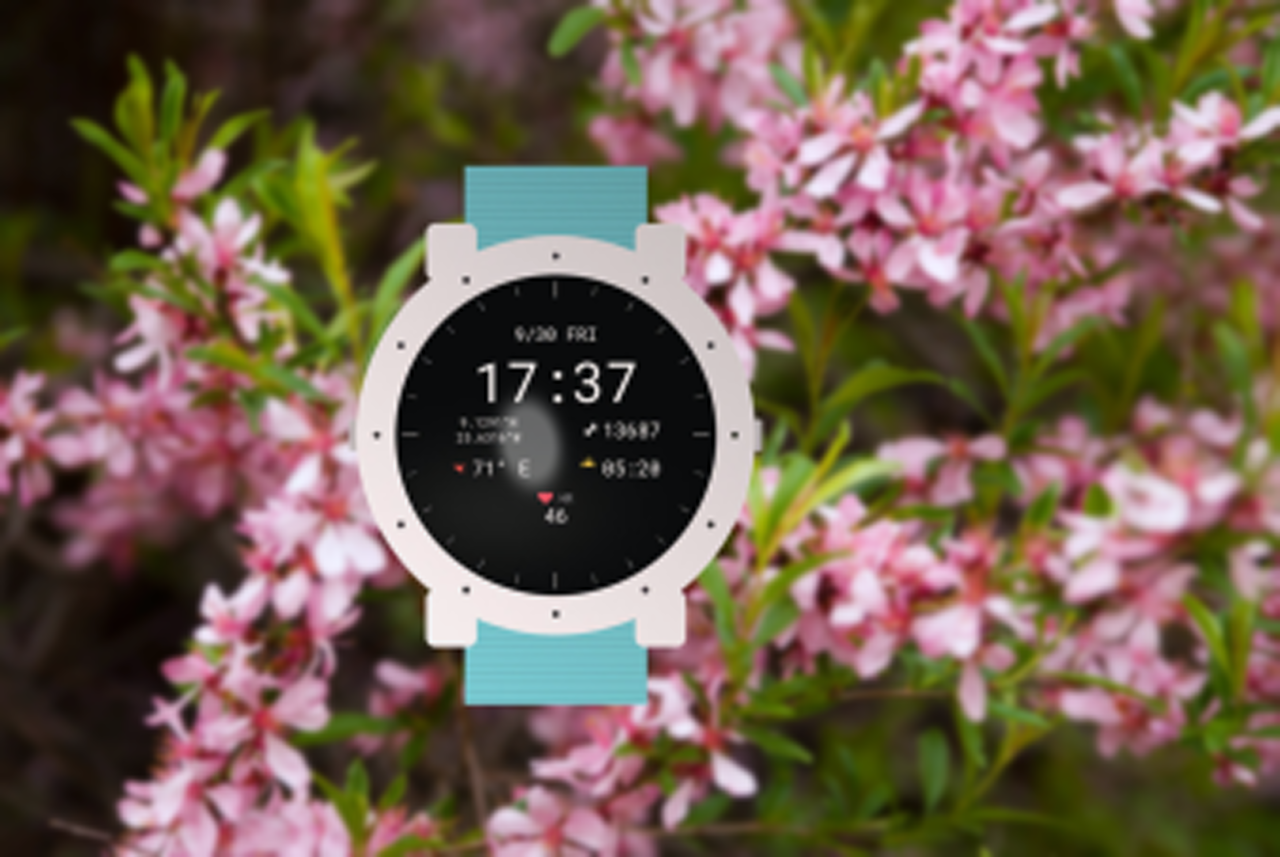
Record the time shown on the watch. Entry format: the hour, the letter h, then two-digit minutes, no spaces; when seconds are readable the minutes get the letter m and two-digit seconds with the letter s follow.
17h37
